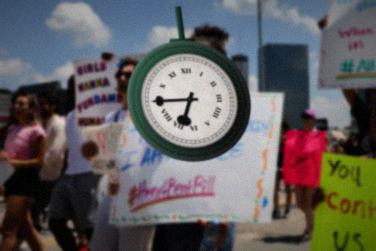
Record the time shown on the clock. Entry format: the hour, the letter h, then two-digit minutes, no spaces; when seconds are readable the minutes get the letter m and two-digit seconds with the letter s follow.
6h45
